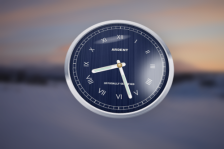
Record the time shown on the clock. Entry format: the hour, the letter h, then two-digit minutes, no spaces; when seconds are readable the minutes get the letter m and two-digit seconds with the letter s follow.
8h27
